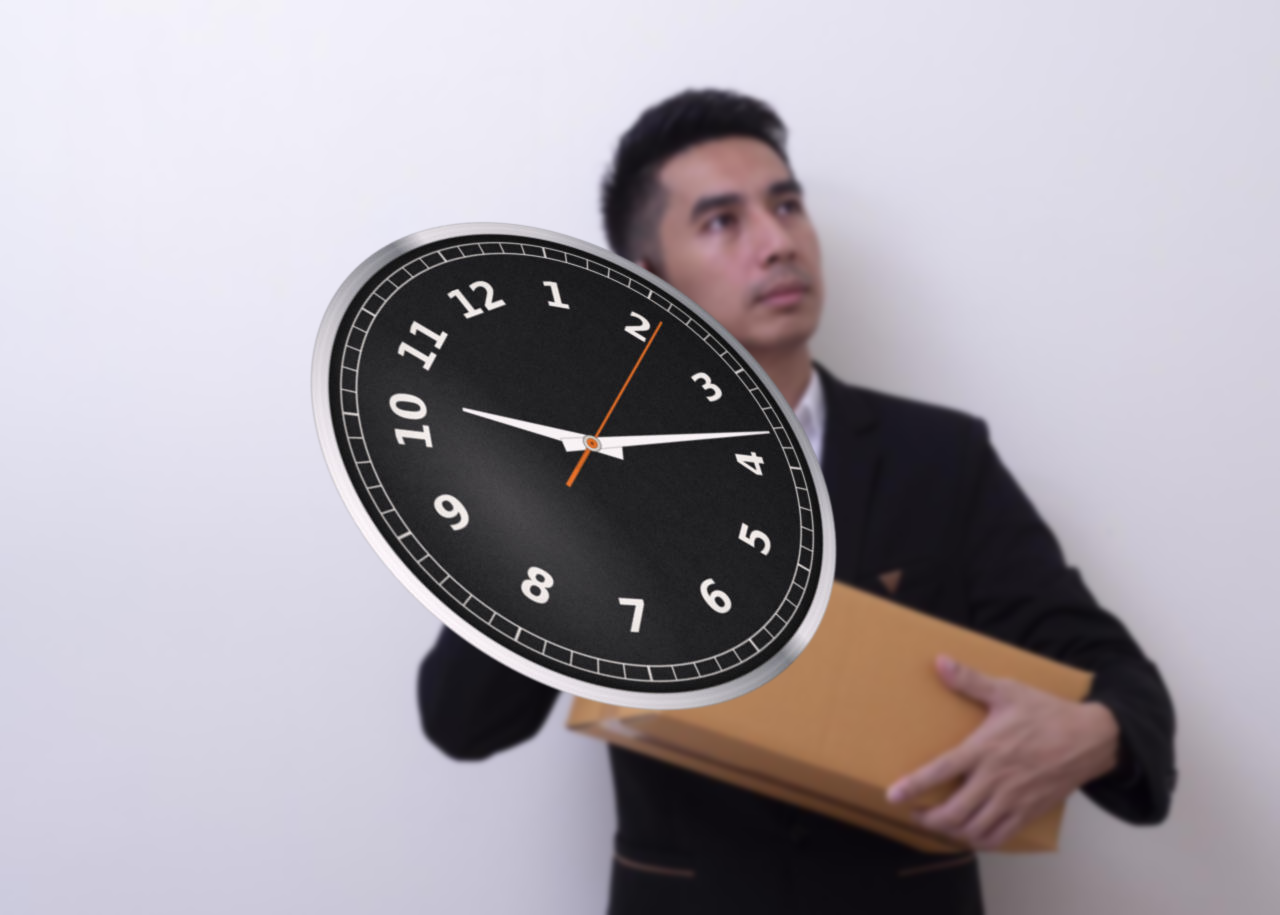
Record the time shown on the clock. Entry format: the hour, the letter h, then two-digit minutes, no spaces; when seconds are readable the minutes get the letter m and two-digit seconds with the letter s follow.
10h18m11s
